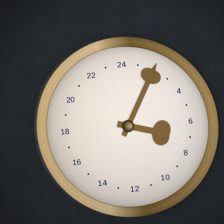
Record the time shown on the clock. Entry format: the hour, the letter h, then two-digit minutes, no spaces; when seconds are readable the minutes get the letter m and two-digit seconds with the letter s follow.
7h05
